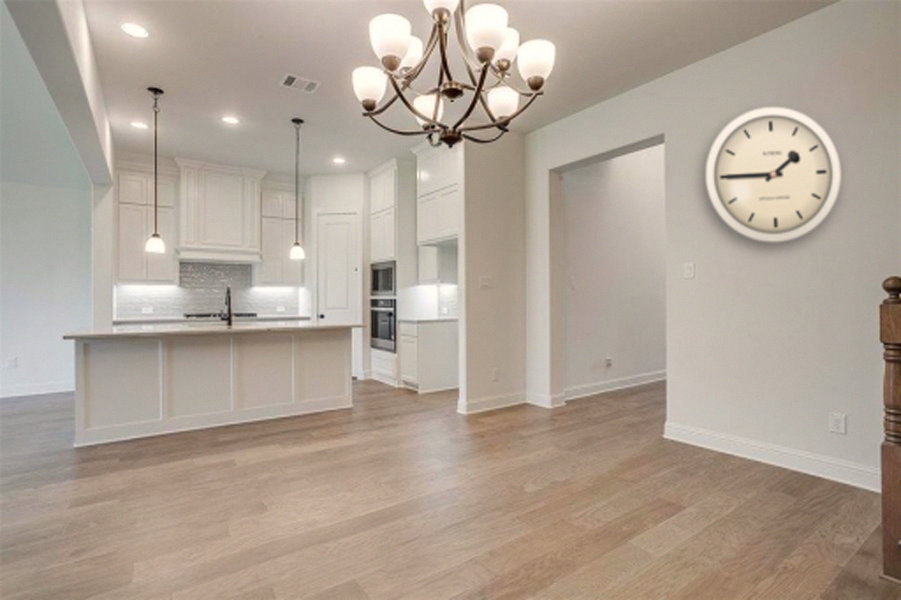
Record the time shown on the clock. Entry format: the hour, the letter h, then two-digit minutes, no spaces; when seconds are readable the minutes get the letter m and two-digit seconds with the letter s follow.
1h45
